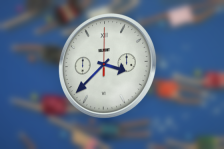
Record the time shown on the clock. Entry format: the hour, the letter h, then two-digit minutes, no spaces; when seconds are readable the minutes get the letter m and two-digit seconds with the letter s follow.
3h38
